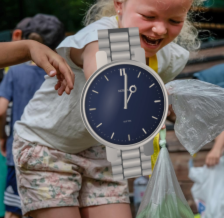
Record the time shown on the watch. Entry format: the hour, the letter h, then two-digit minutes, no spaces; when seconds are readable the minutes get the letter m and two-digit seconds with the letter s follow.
1h01
